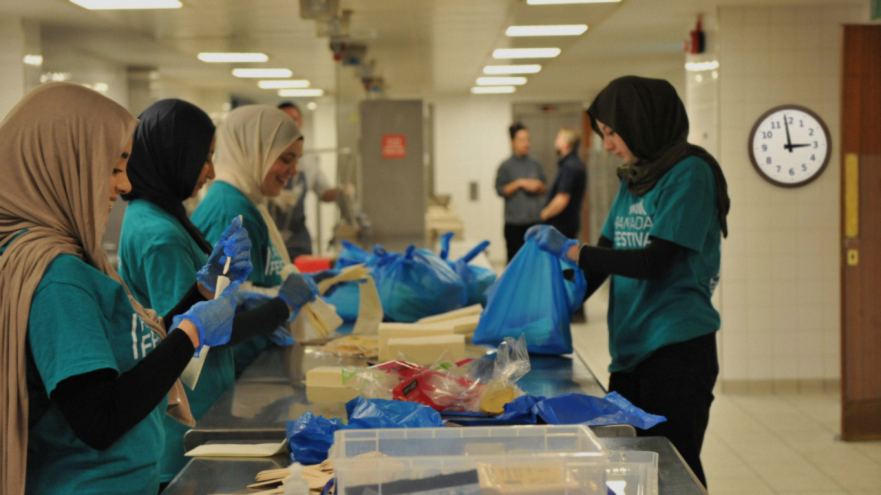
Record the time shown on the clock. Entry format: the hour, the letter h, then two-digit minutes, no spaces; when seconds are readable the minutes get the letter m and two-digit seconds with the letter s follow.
2h59
